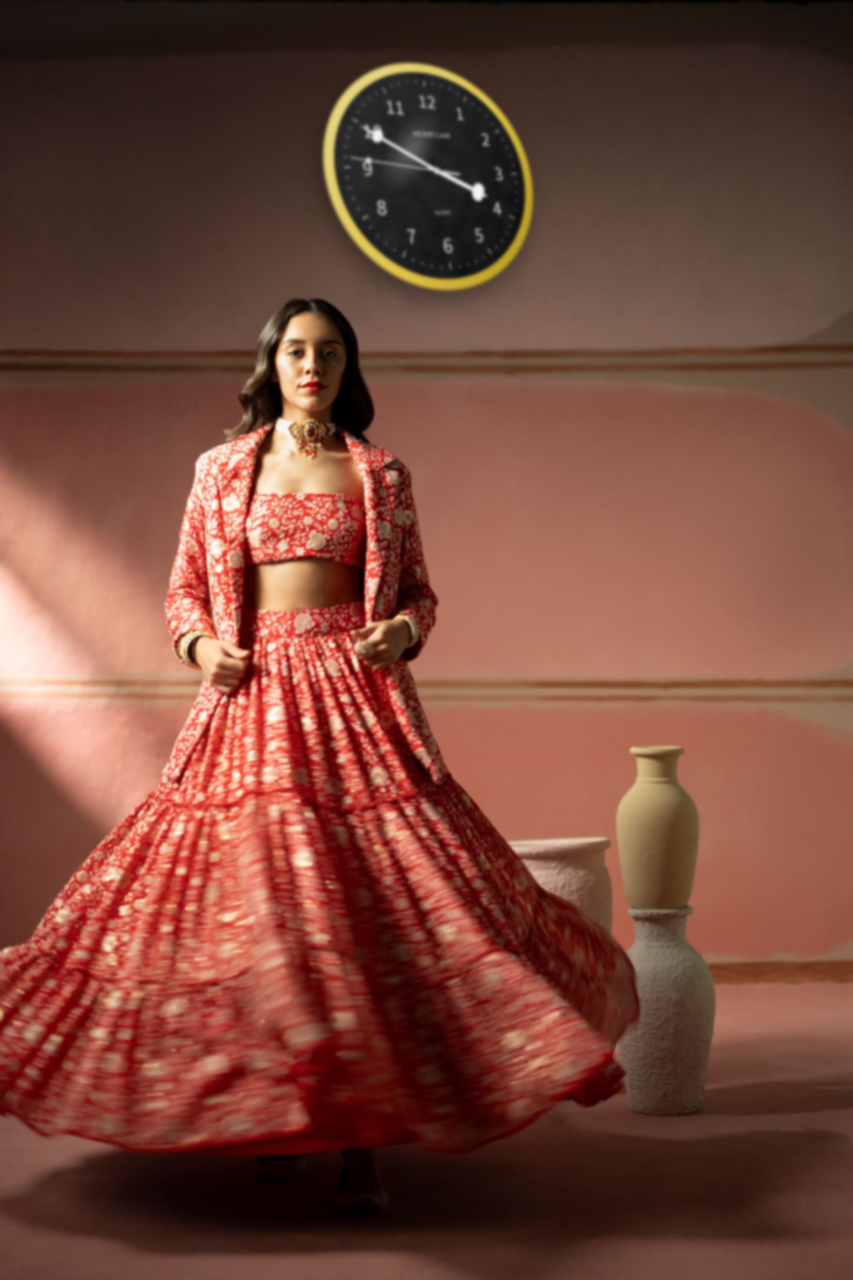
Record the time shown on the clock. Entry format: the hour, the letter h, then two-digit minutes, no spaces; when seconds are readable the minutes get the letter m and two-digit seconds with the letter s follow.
3h49m46s
